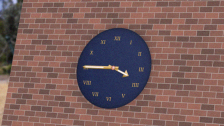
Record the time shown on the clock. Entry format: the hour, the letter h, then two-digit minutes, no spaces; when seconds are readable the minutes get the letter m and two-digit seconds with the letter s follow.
3h45
